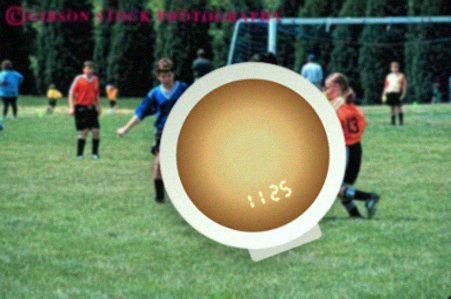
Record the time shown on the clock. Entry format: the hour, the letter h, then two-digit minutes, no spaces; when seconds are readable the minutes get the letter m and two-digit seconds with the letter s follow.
11h25
